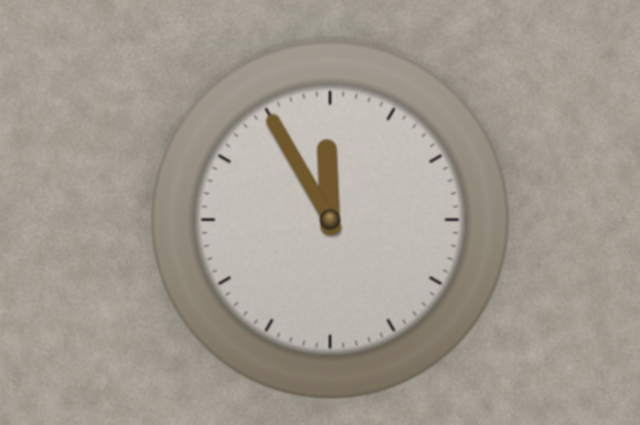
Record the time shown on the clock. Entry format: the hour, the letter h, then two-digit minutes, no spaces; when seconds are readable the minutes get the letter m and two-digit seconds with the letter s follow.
11h55
